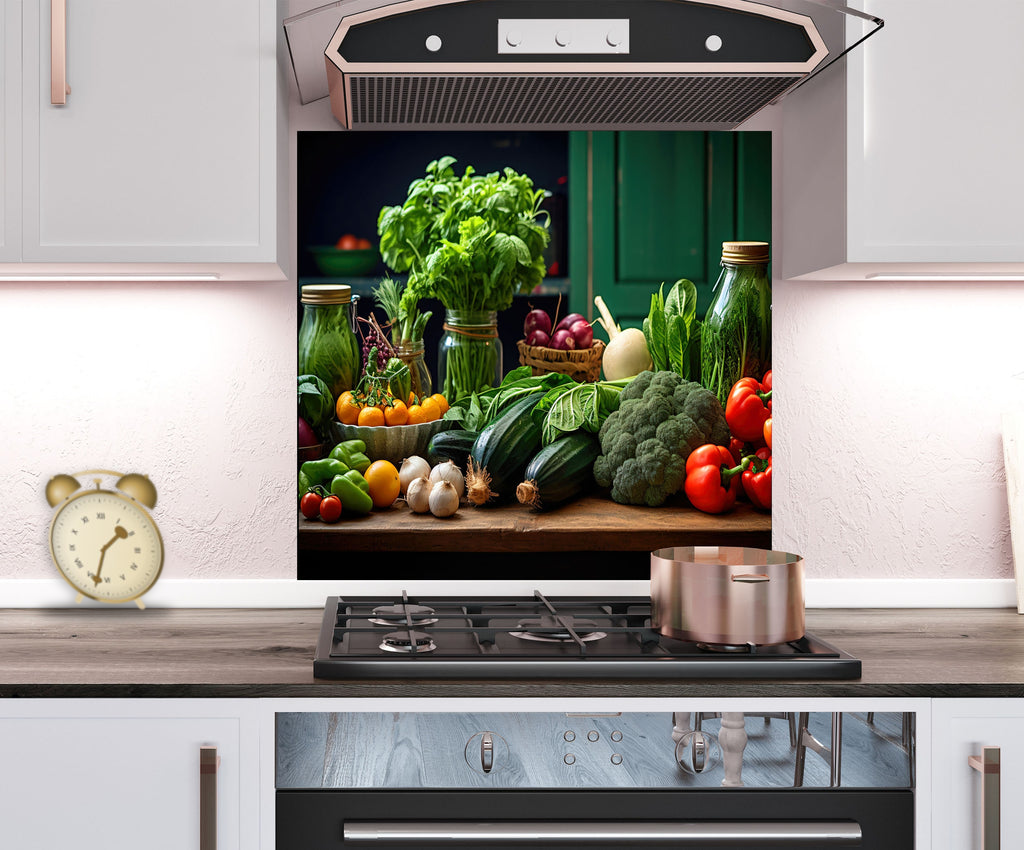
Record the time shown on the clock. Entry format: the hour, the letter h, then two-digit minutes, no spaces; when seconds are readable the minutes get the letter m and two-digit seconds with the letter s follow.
1h33
